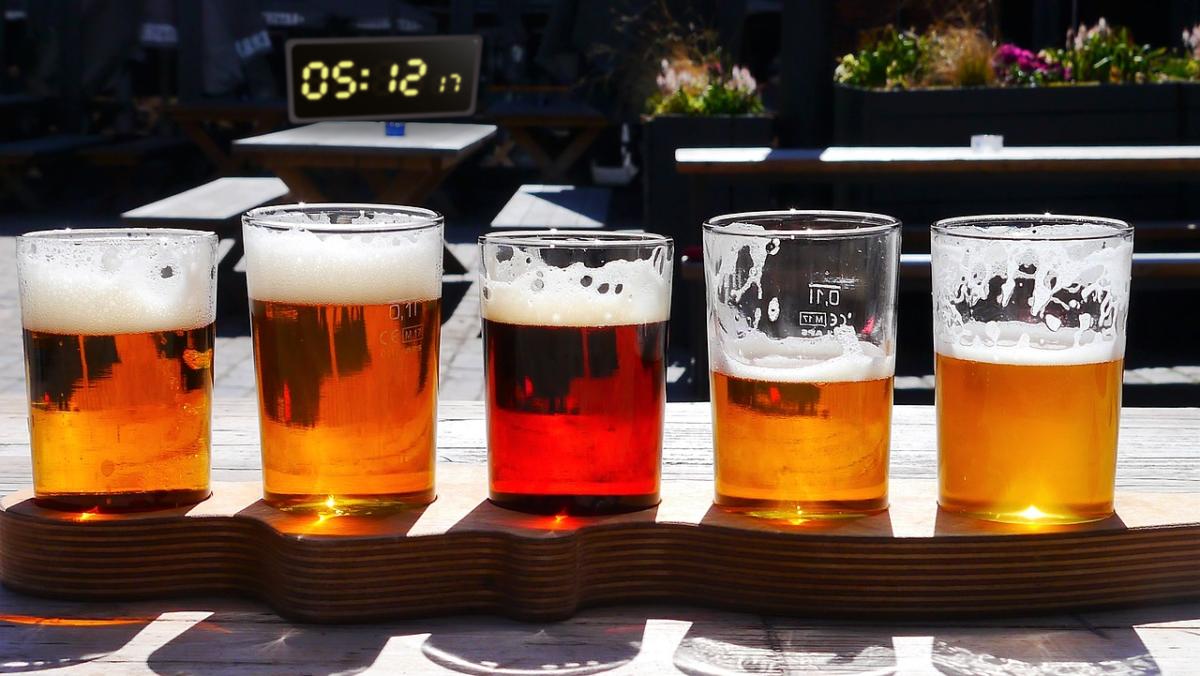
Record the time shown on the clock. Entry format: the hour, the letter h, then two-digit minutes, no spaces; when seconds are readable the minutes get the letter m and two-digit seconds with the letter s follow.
5h12m17s
